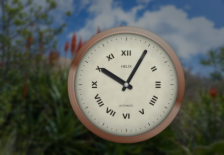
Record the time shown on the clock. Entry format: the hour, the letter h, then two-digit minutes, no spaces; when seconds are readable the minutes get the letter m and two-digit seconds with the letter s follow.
10h05
